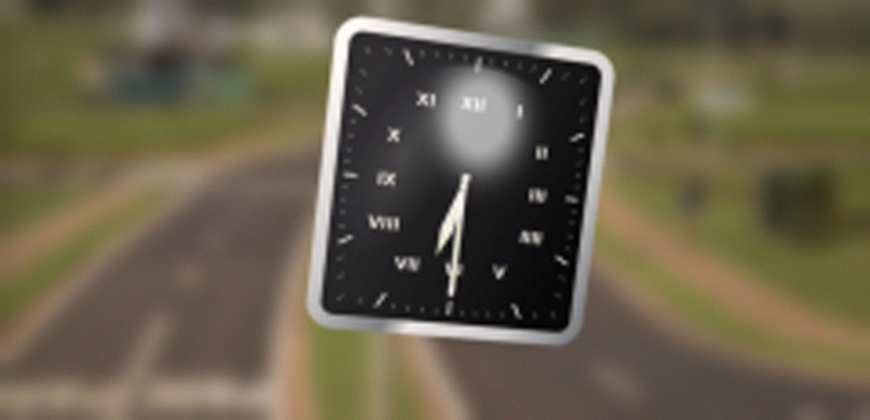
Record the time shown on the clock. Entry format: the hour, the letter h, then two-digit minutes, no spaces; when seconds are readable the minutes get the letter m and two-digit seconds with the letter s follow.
6h30
